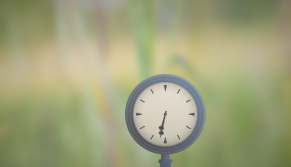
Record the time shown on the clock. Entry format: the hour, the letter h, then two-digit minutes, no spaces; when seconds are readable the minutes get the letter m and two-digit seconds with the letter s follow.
6h32
